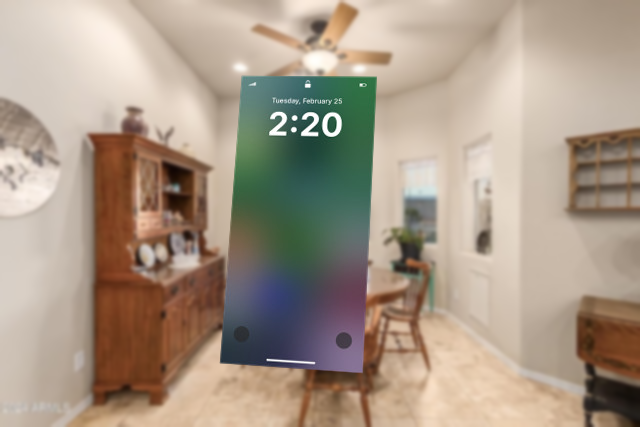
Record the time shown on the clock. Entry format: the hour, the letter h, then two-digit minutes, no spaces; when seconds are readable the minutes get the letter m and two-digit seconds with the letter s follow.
2h20
